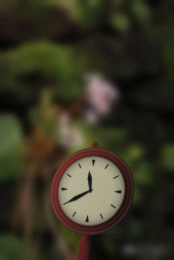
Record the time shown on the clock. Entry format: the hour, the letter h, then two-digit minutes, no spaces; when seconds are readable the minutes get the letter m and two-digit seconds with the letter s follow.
11h40
